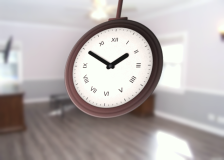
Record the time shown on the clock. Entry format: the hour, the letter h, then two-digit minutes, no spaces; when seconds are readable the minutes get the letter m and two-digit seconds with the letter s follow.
1h50
